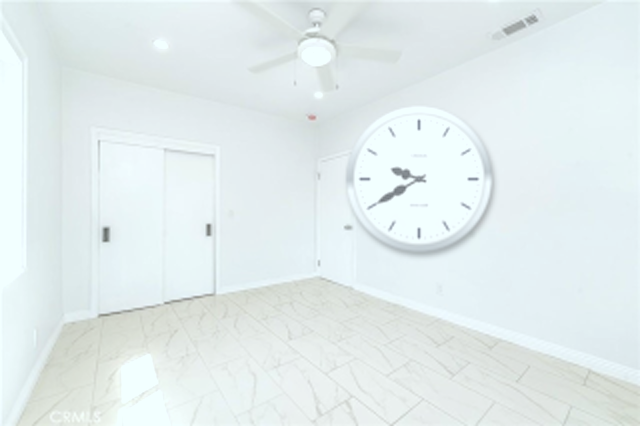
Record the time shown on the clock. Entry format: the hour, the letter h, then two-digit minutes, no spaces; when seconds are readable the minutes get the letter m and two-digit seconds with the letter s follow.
9h40
